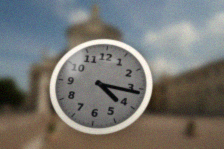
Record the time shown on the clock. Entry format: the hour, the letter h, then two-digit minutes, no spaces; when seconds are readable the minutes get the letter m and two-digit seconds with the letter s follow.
4h16
